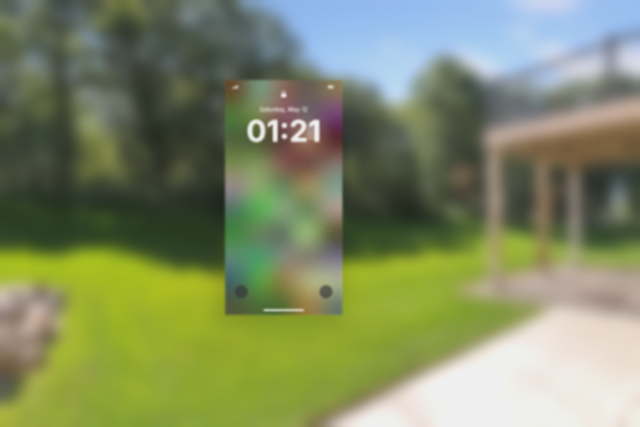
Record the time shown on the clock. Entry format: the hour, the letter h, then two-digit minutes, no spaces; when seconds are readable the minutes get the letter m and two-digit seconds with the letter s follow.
1h21
